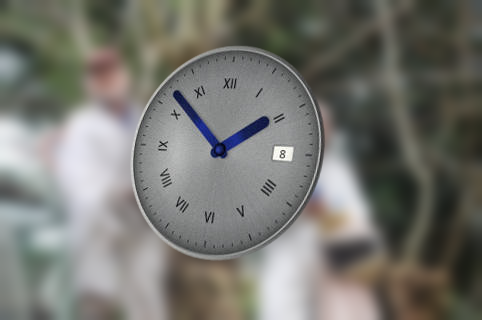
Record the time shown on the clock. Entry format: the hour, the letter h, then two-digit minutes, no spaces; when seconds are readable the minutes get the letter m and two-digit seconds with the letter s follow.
1h52
